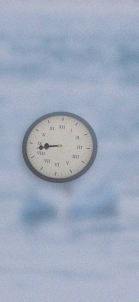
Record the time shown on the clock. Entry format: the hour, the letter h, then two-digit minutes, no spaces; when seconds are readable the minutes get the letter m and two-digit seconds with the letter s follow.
8h43
